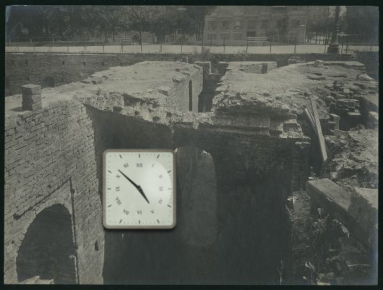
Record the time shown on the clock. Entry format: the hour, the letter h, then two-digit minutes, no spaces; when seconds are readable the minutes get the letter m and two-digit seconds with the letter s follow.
4h52
